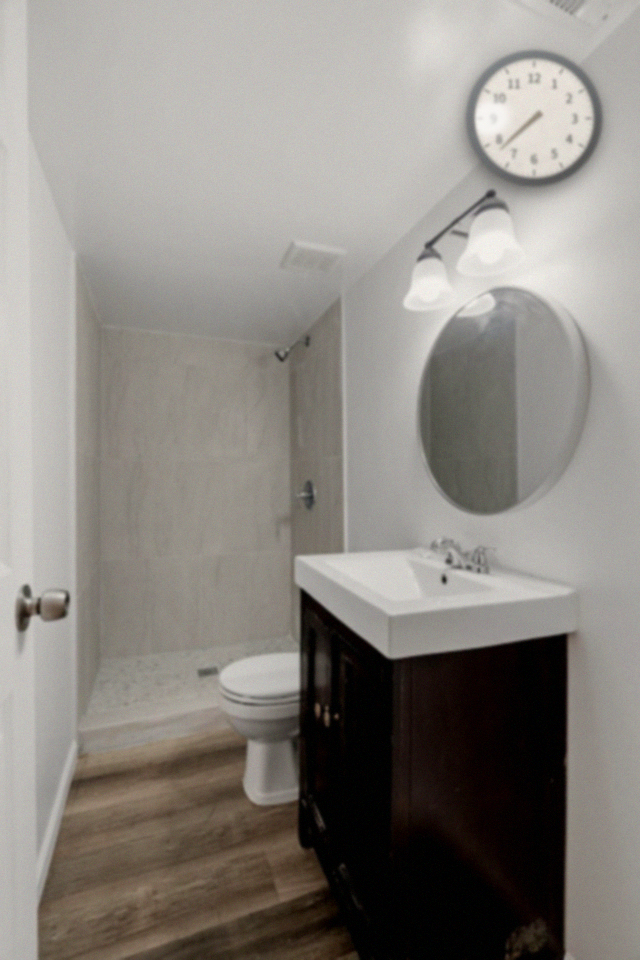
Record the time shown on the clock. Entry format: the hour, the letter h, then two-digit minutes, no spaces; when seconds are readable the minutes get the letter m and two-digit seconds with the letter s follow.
7h38
